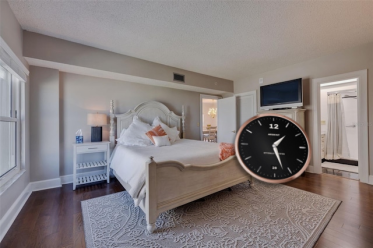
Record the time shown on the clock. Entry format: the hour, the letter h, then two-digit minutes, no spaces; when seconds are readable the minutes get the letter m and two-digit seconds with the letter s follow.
1h27
